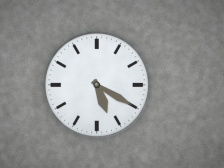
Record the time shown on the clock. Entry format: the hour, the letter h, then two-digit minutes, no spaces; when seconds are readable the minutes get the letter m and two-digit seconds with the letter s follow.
5h20
